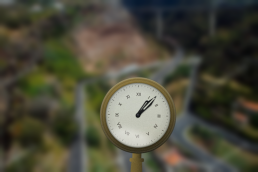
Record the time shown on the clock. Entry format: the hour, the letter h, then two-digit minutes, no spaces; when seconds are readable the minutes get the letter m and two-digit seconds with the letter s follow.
1h07
